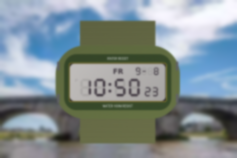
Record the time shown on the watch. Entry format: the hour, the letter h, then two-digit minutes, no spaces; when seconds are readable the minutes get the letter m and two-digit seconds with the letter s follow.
10h50
